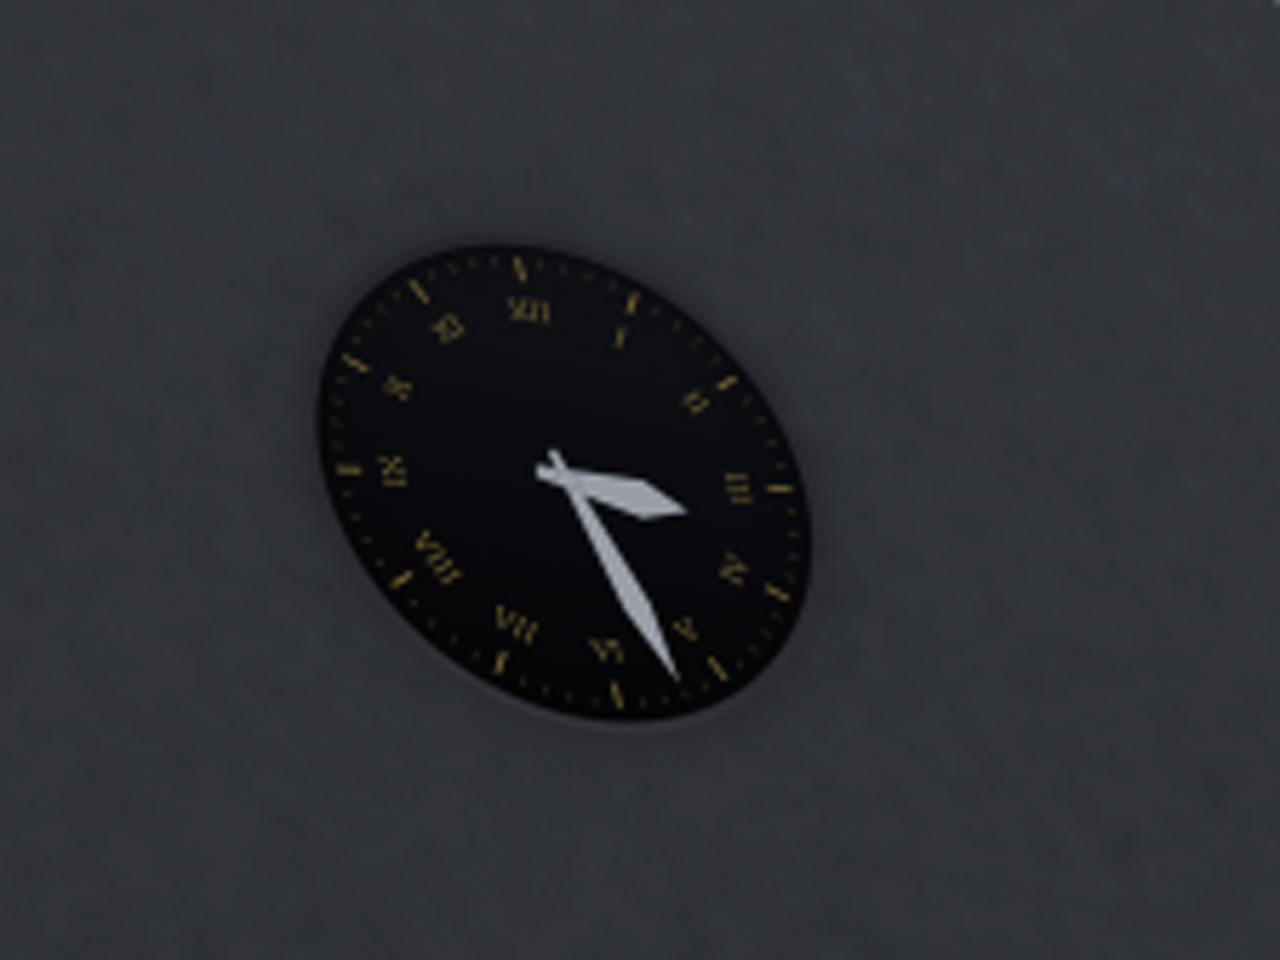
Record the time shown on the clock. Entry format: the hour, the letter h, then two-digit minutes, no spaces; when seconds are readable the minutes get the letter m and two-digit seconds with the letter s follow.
3h27
